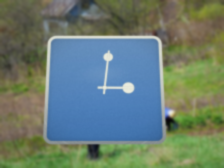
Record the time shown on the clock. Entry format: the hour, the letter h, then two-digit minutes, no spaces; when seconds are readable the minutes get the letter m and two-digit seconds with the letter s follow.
3h01
